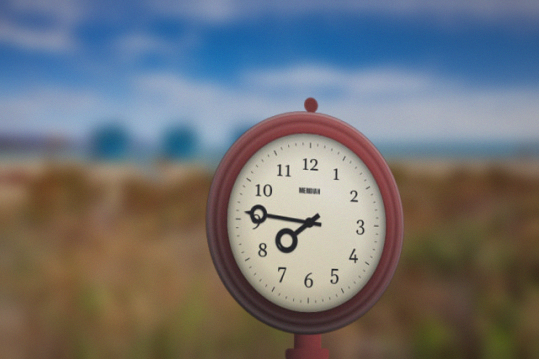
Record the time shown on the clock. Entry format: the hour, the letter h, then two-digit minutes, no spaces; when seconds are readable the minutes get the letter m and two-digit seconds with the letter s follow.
7h46
